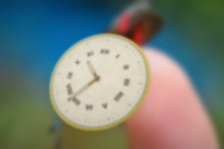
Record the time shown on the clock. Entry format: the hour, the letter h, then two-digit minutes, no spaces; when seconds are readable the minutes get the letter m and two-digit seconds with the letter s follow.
10h37
